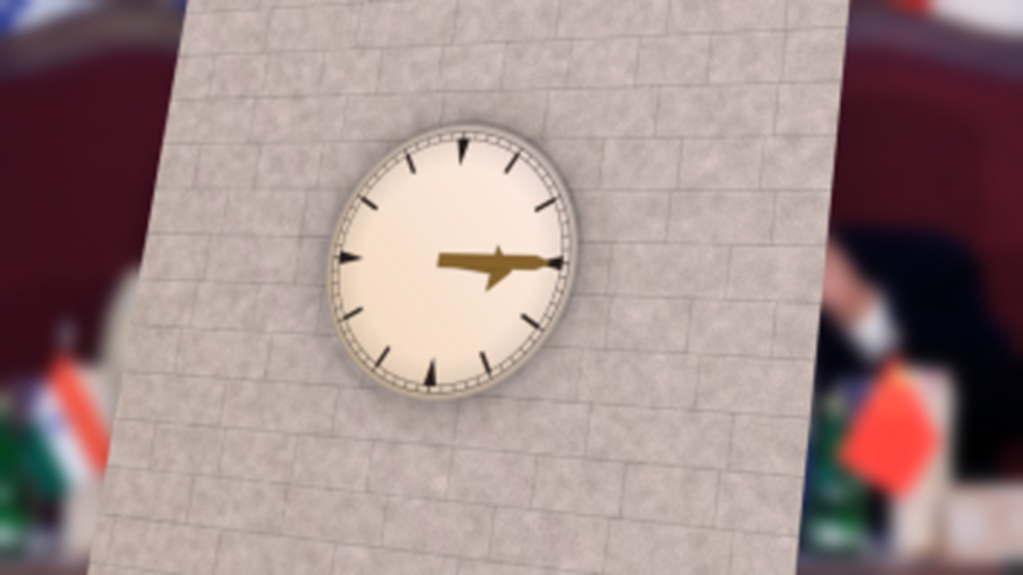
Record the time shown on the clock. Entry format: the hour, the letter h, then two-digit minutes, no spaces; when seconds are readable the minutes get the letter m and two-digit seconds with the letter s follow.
3h15
